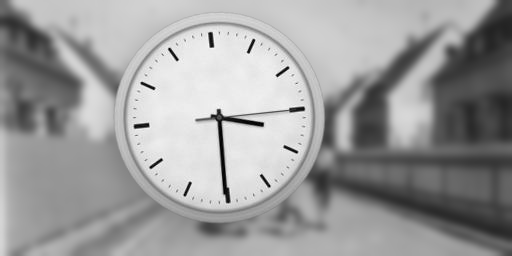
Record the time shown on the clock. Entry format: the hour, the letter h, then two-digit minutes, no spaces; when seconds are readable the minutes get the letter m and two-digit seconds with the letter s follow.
3h30m15s
